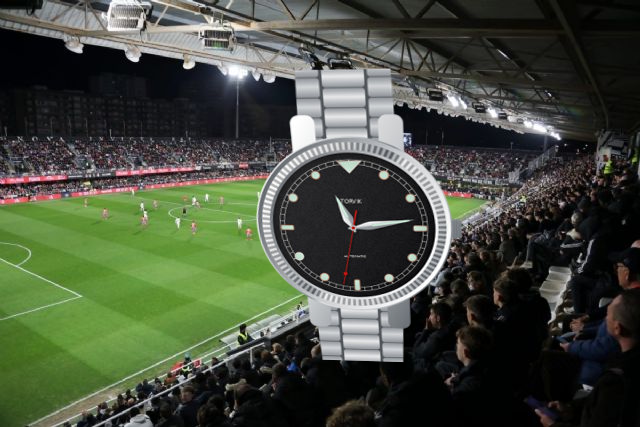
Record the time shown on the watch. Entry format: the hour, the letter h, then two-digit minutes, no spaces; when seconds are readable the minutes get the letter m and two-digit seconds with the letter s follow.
11h13m32s
